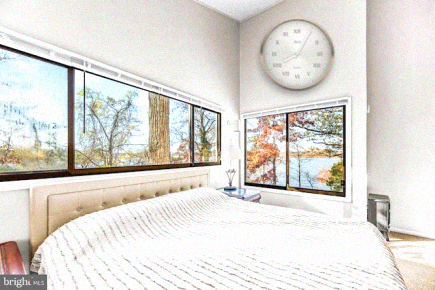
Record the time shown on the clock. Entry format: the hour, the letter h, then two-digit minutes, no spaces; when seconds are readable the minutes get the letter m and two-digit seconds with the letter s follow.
8h05
